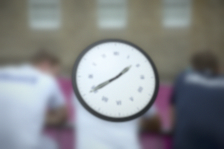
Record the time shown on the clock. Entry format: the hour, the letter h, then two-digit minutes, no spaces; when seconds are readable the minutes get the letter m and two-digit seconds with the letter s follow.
1h40
